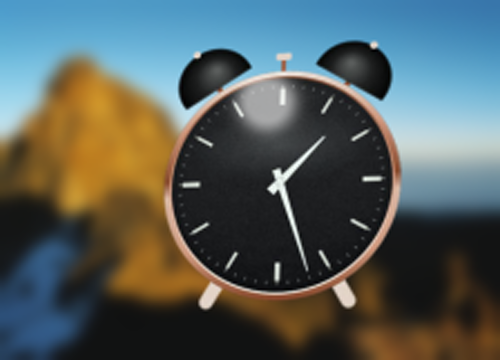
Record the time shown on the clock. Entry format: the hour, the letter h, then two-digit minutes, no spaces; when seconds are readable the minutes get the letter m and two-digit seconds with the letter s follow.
1h27
